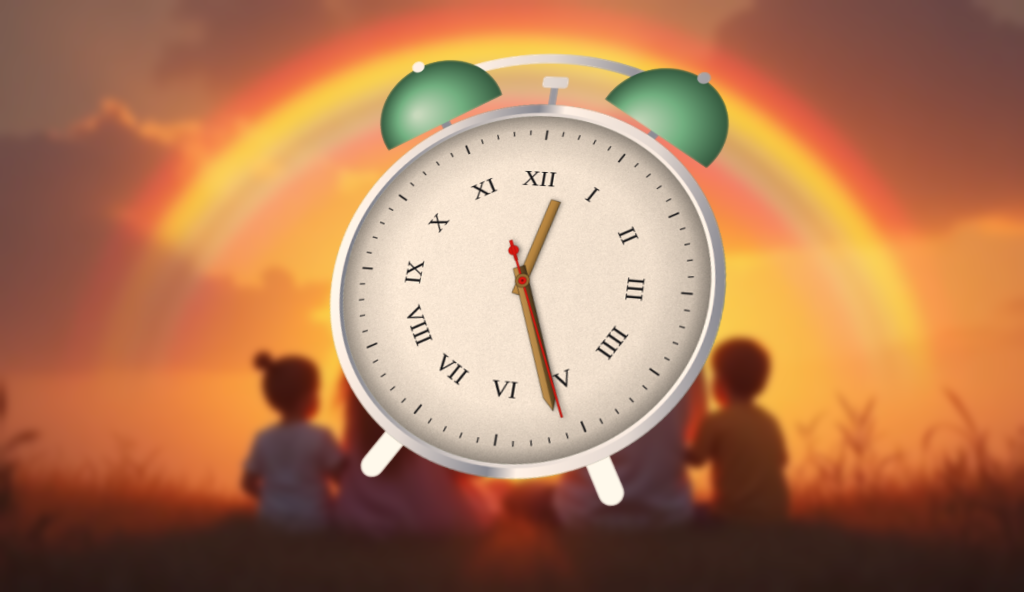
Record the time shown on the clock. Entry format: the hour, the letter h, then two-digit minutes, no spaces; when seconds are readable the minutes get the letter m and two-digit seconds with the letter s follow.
12h26m26s
